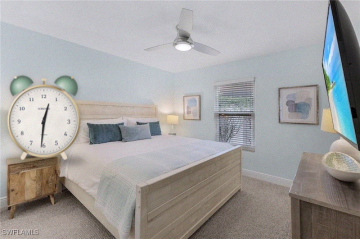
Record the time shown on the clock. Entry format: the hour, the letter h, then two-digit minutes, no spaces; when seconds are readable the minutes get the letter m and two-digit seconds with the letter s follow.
12h31
